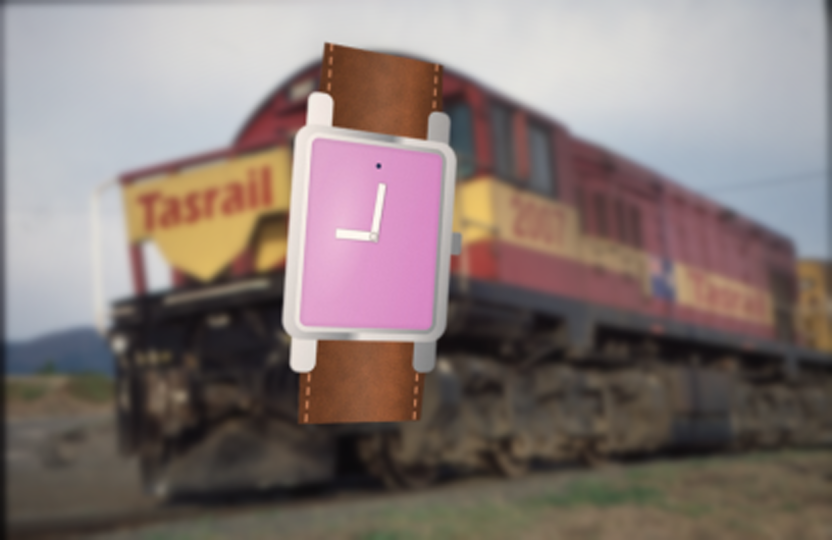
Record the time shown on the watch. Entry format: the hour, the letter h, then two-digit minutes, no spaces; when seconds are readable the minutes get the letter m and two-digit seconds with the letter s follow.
9h01
